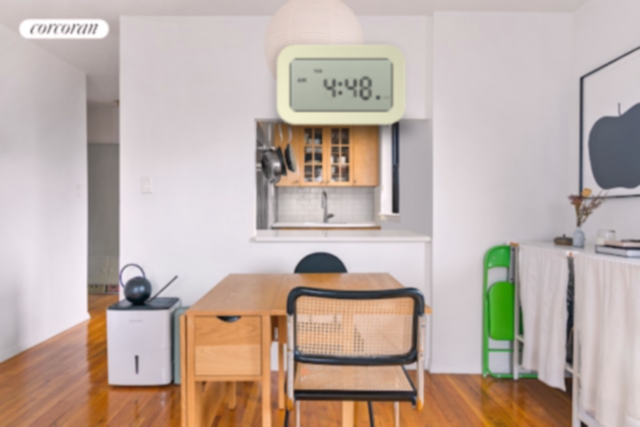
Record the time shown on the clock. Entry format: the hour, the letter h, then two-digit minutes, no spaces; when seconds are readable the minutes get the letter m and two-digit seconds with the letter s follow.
4h48
